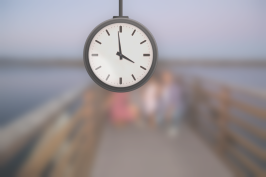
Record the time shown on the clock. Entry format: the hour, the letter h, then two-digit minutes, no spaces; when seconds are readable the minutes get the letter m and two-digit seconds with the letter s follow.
3h59
